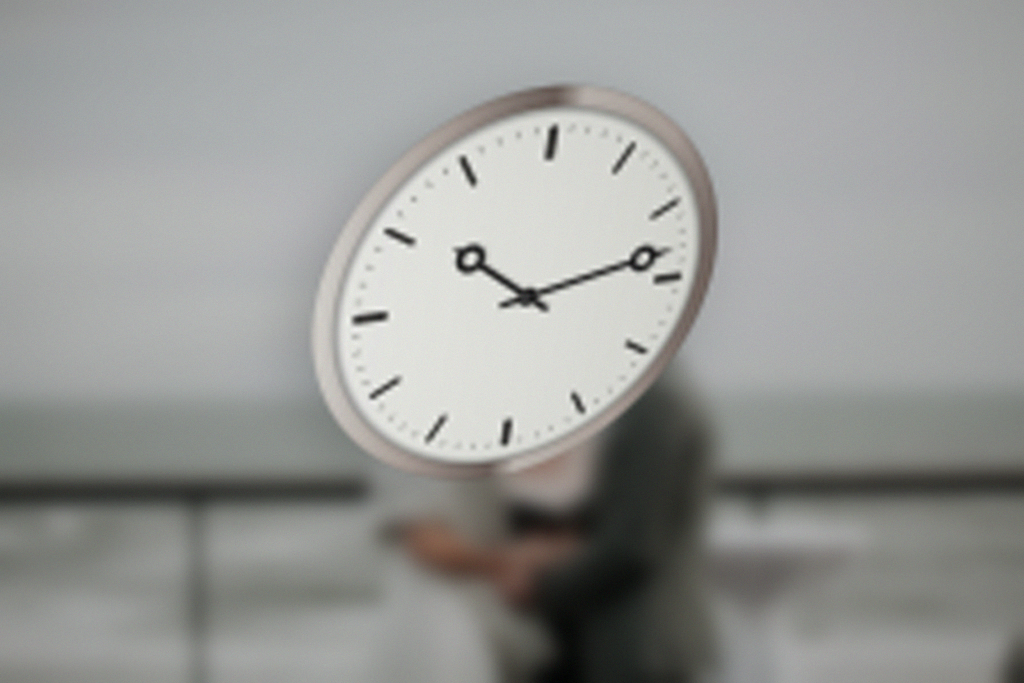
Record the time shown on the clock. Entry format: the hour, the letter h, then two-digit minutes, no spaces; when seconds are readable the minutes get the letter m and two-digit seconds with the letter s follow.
10h13
